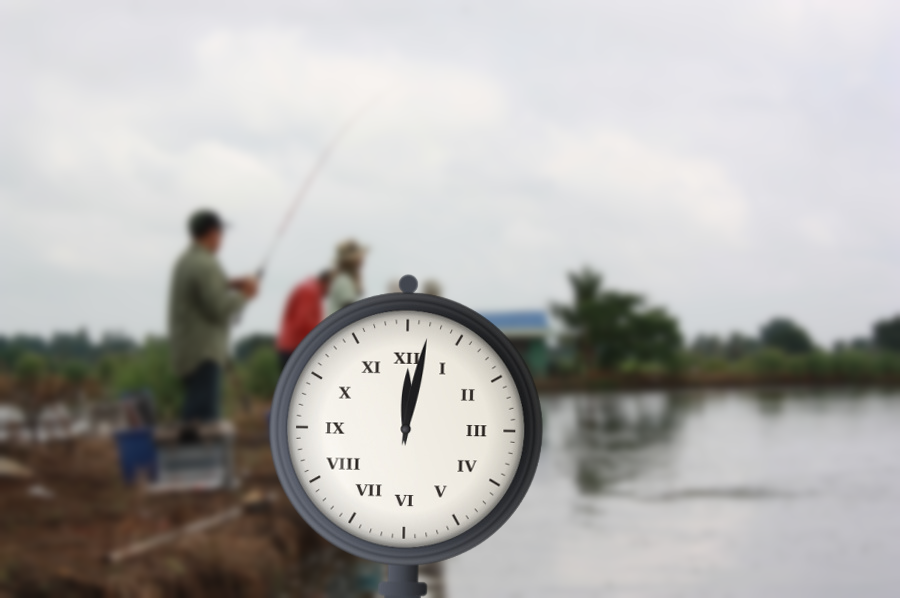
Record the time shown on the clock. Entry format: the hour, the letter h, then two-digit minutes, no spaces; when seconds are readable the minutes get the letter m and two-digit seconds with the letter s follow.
12h02
